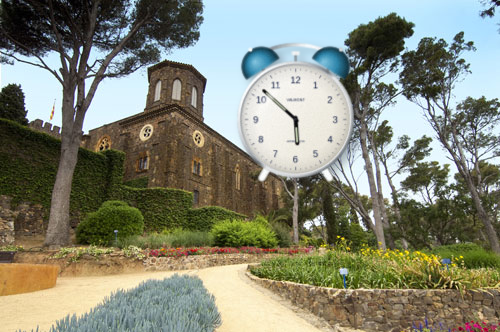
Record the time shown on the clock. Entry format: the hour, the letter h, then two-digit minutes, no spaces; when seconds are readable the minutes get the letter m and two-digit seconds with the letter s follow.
5h52
